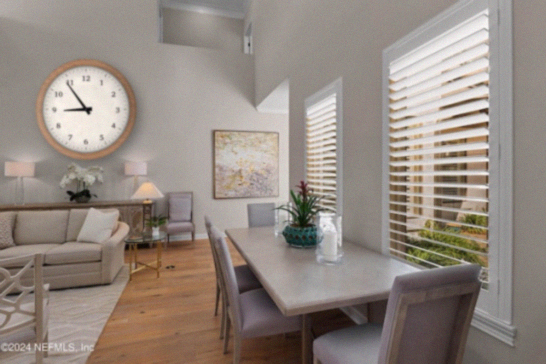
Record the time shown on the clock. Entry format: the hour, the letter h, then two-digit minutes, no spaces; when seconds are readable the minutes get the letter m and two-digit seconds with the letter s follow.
8h54
